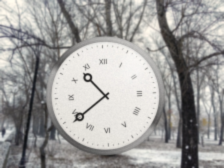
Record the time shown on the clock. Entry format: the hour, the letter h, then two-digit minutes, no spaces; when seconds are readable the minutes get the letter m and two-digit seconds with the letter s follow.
10h39
